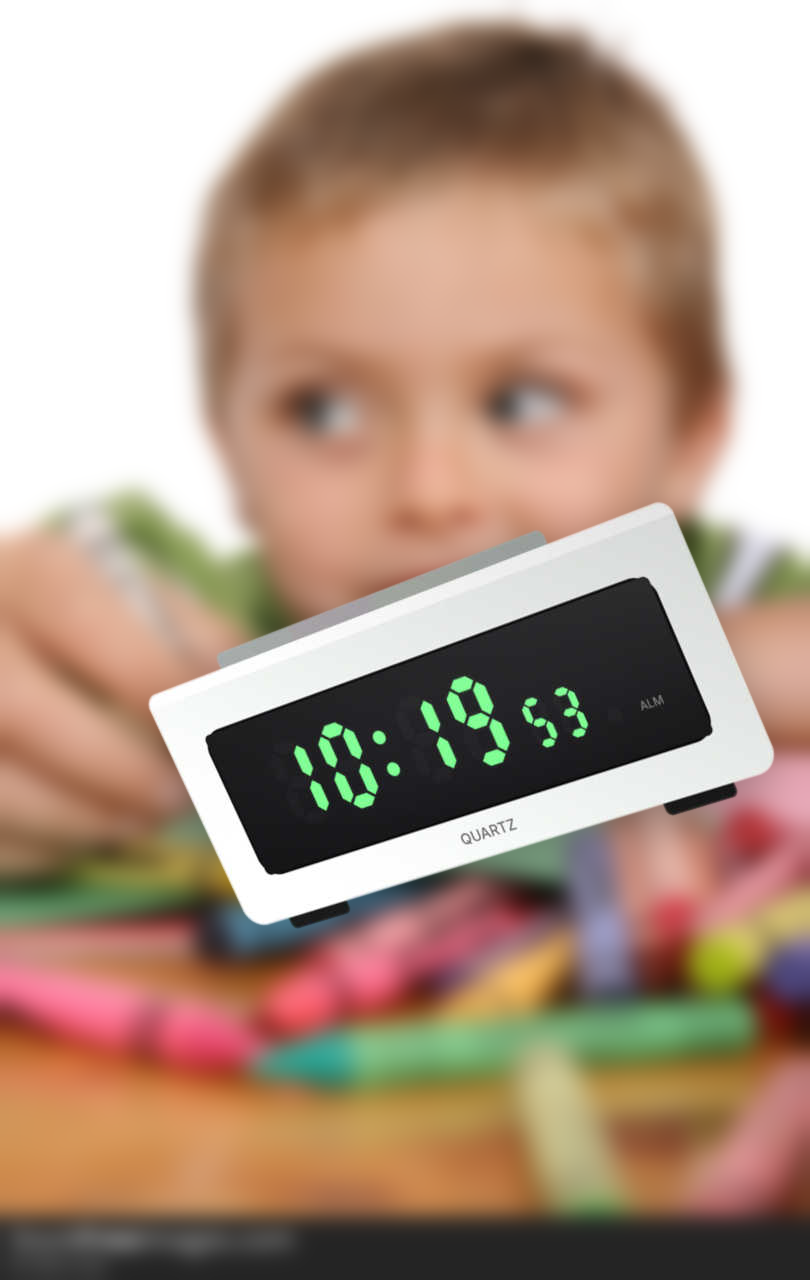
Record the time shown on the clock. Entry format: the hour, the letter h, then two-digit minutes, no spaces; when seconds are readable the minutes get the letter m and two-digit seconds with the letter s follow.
10h19m53s
